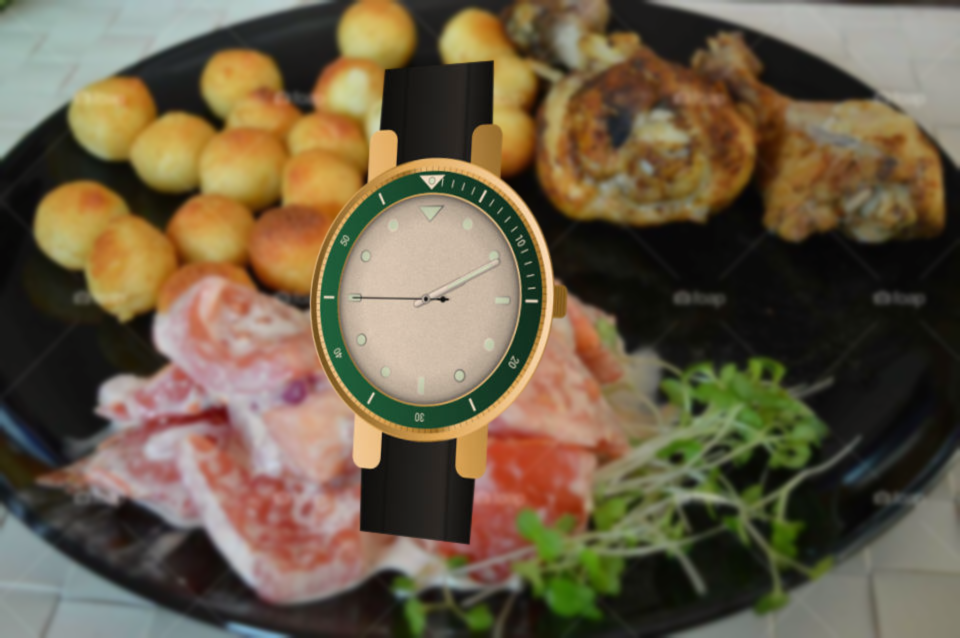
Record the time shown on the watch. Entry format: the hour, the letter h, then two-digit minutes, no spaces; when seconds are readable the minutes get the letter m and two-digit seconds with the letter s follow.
2h10m45s
